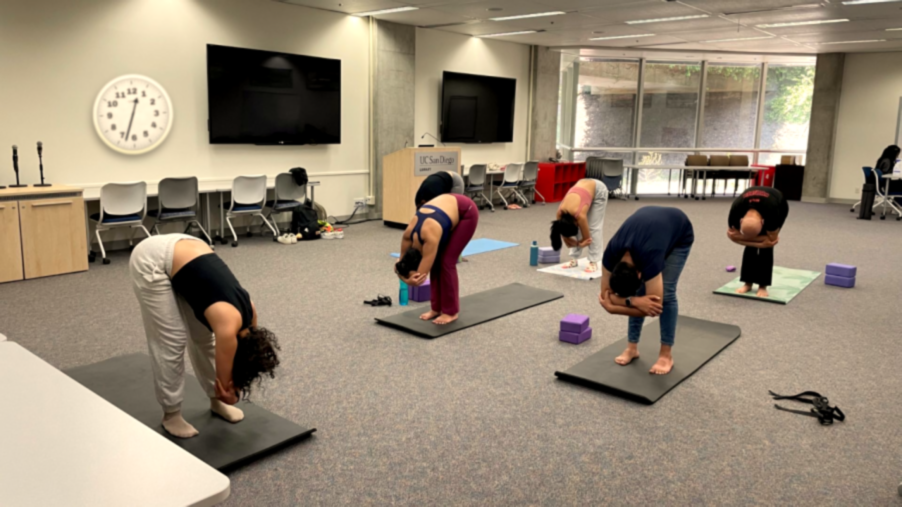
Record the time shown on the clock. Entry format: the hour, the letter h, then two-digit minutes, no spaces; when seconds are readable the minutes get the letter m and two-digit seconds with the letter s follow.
12h33
